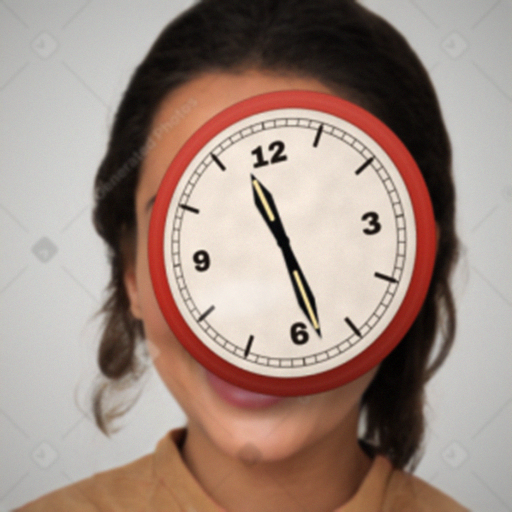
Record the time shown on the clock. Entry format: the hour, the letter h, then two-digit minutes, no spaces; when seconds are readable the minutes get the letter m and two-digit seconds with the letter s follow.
11h28
